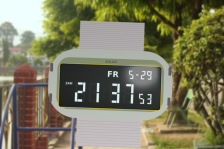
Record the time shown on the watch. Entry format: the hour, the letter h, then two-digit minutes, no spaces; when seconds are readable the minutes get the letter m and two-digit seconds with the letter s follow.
21h37m53s
